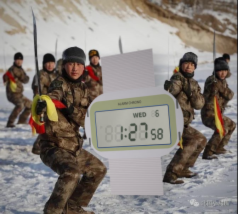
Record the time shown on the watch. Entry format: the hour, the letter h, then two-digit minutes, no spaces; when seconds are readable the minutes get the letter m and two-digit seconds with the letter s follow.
1h27m58s
